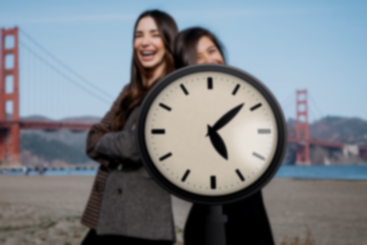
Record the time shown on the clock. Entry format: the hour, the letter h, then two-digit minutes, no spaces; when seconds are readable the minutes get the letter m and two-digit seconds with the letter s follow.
5h08
